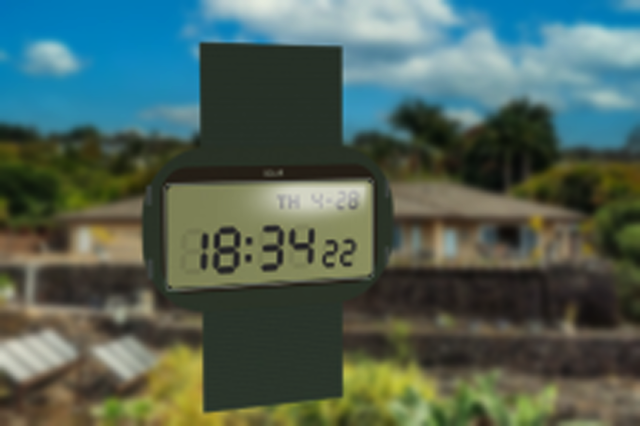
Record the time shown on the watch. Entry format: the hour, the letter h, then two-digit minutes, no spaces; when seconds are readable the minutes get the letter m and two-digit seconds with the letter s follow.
18h34m22s
